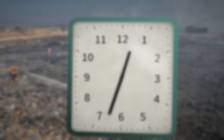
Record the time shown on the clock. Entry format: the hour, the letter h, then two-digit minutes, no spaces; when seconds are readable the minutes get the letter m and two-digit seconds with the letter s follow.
12h33
